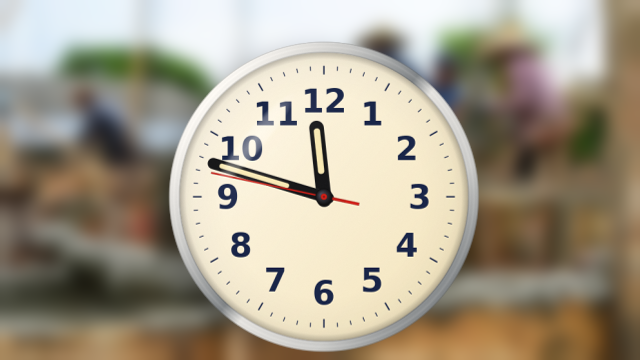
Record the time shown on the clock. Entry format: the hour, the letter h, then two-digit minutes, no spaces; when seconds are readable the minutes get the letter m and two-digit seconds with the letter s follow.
11h47m47s
